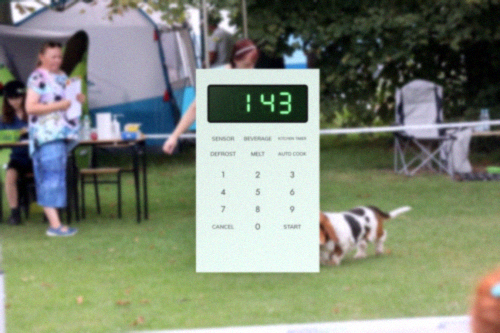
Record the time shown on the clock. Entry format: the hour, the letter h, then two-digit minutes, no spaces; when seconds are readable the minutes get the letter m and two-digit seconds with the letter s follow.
1h43
